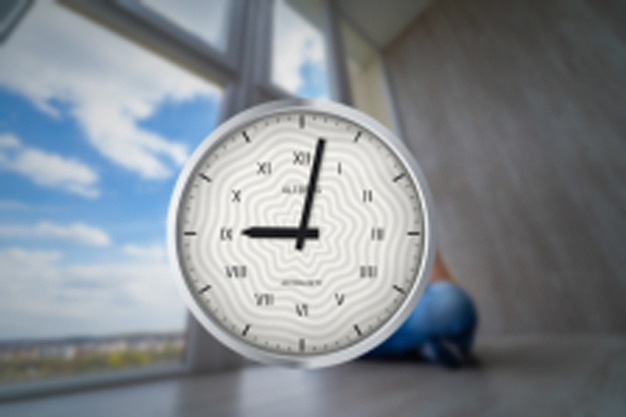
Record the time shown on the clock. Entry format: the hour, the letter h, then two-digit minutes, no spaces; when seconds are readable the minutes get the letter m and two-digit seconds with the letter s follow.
9h02
